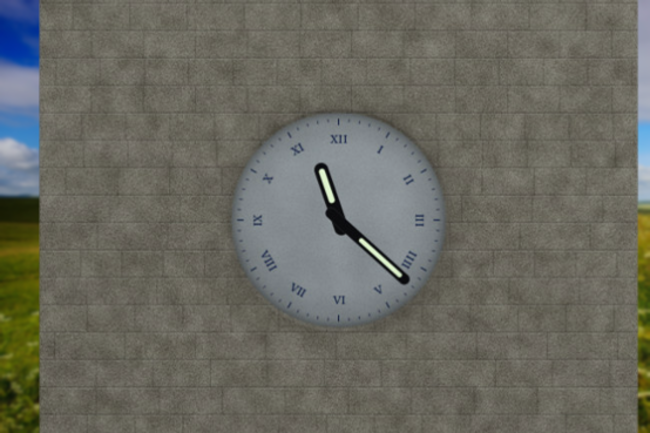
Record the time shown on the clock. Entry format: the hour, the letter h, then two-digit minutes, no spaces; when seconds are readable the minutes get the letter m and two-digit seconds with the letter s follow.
11h22
